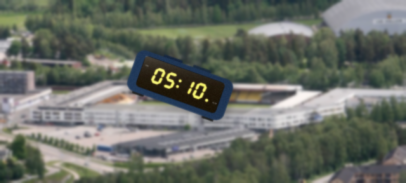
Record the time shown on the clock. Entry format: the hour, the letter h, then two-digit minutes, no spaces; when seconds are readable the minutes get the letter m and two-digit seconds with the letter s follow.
5h10
